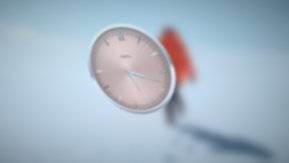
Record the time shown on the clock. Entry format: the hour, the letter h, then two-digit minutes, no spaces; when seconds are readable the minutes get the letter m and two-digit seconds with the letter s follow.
5h18
